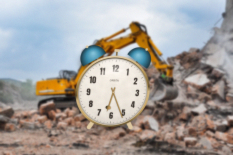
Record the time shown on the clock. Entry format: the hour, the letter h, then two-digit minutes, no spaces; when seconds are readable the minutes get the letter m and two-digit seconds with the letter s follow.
6h26
